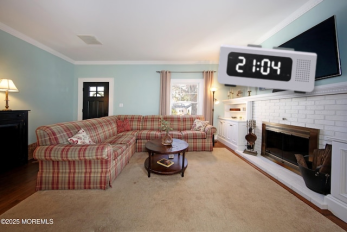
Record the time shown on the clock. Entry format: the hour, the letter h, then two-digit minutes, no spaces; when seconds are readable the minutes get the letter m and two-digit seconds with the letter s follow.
21h04
